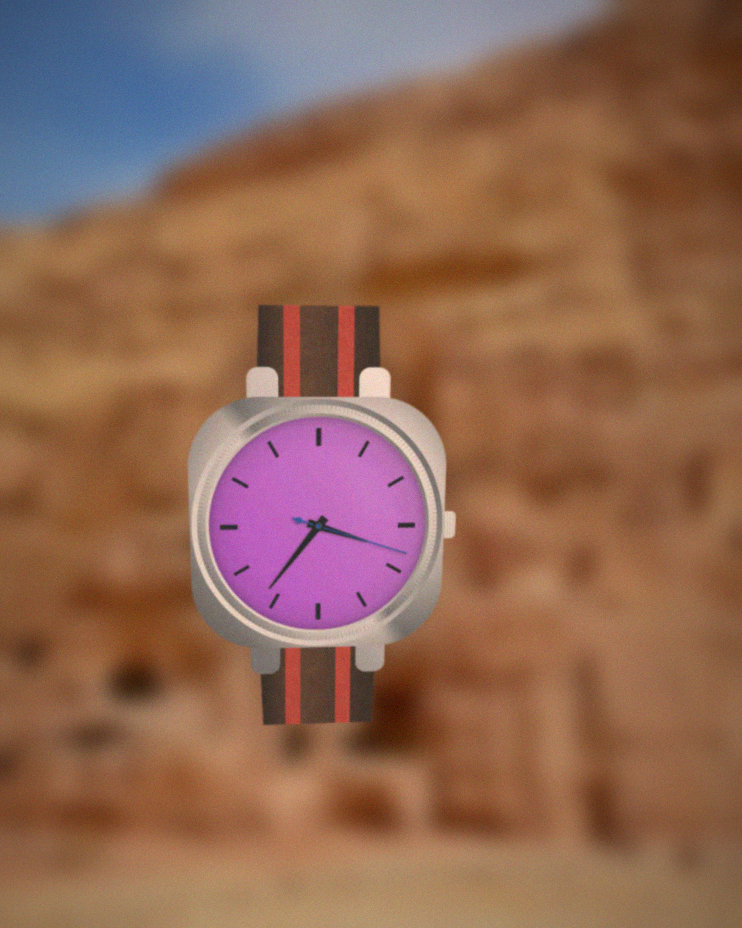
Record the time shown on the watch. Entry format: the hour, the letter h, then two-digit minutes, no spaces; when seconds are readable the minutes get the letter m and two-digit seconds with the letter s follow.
3h36m18s
